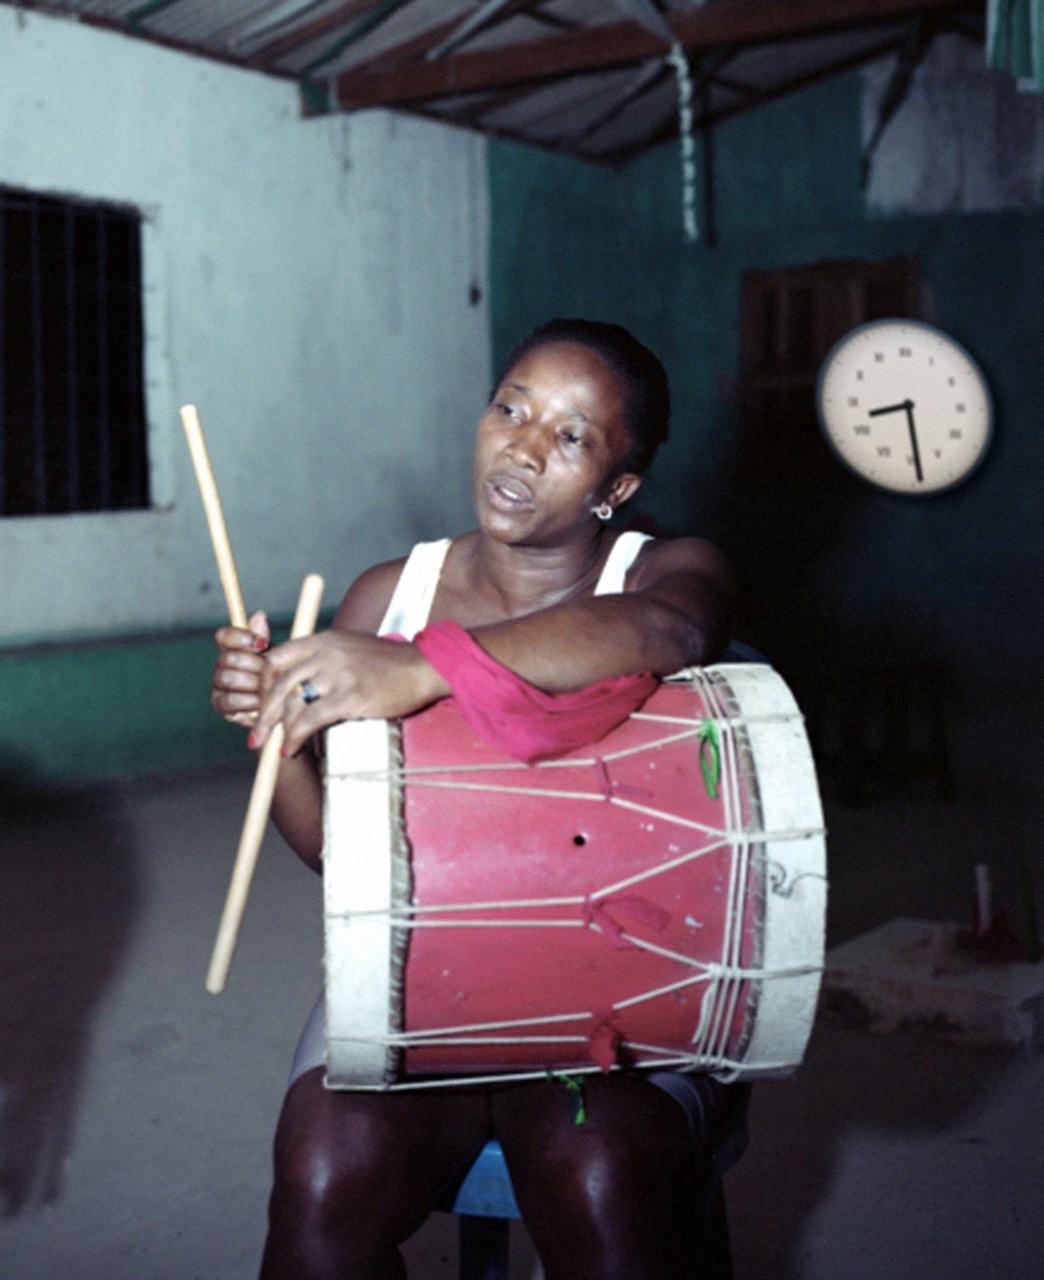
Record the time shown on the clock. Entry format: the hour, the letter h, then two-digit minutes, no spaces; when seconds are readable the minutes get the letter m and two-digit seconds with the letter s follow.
8h29
